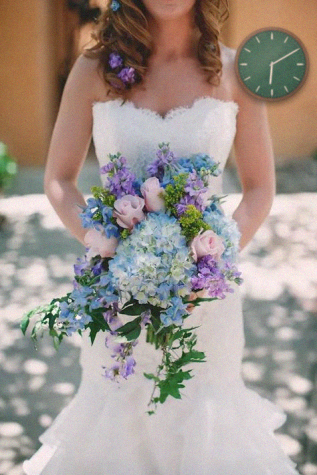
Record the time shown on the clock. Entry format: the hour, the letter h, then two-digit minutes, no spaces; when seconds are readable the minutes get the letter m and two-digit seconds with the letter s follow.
6h10
